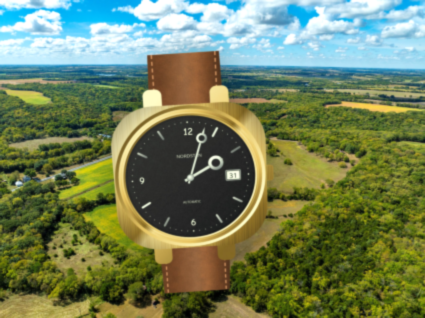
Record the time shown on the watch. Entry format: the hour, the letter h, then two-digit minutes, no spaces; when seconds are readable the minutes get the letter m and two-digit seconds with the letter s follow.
2h03
